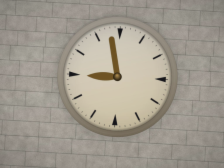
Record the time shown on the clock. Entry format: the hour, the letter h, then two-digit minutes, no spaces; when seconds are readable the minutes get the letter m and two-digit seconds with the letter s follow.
8h58
